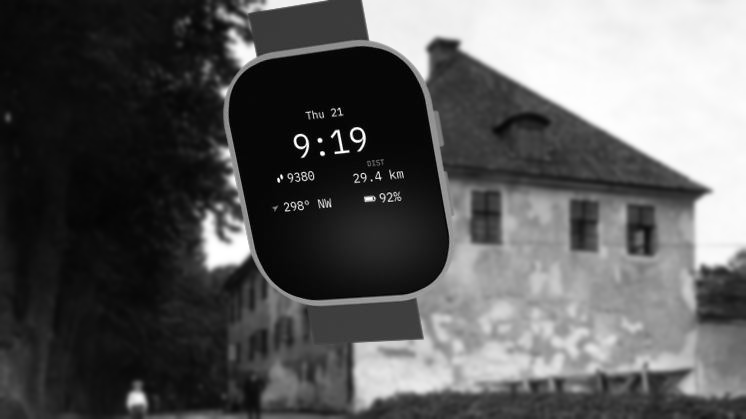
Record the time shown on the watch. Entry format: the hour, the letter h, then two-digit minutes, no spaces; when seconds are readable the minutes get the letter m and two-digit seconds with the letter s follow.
9h19
